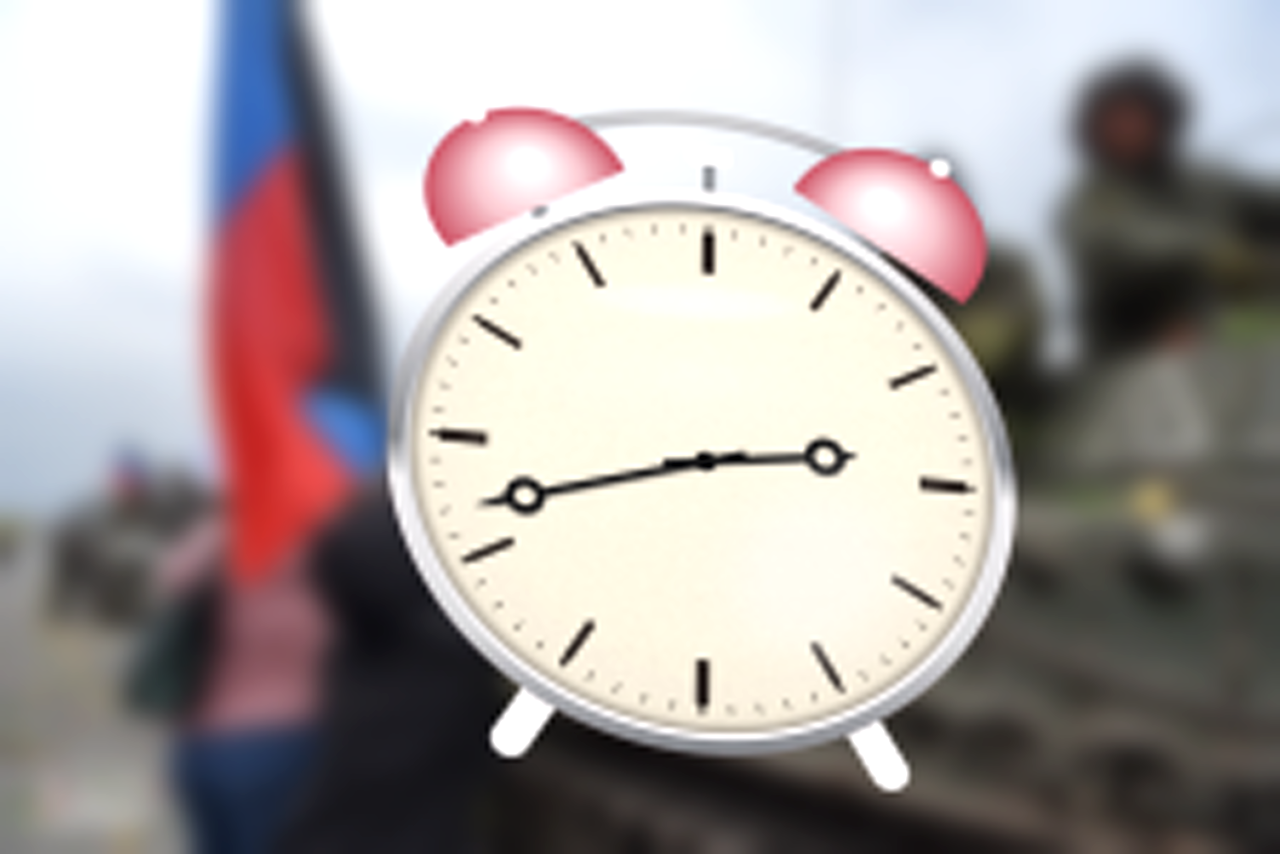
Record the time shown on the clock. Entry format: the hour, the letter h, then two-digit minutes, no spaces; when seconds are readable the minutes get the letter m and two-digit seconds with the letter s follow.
2h42
